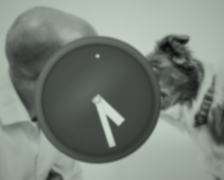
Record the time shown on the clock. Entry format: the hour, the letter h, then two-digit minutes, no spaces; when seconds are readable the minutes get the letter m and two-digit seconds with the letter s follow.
4h27
